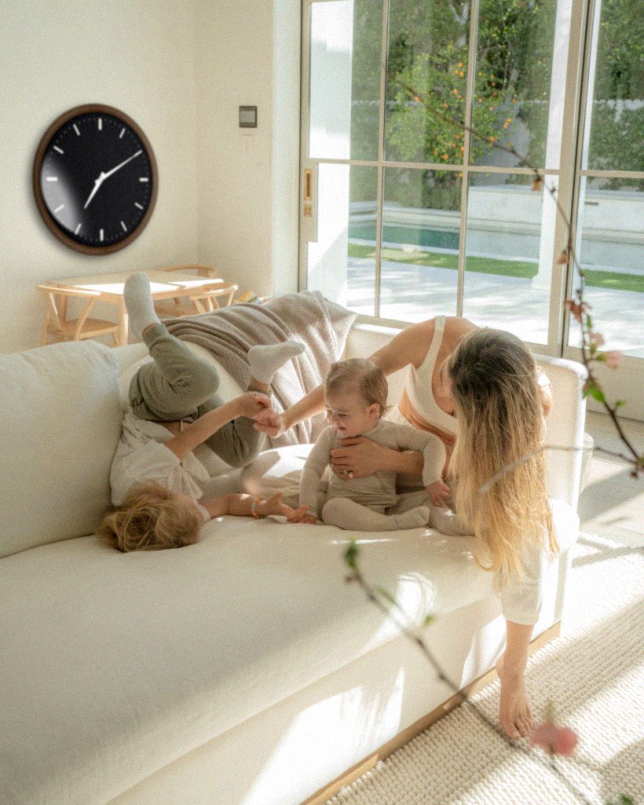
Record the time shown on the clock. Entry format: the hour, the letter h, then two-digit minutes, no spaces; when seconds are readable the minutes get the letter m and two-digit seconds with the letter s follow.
7h10
